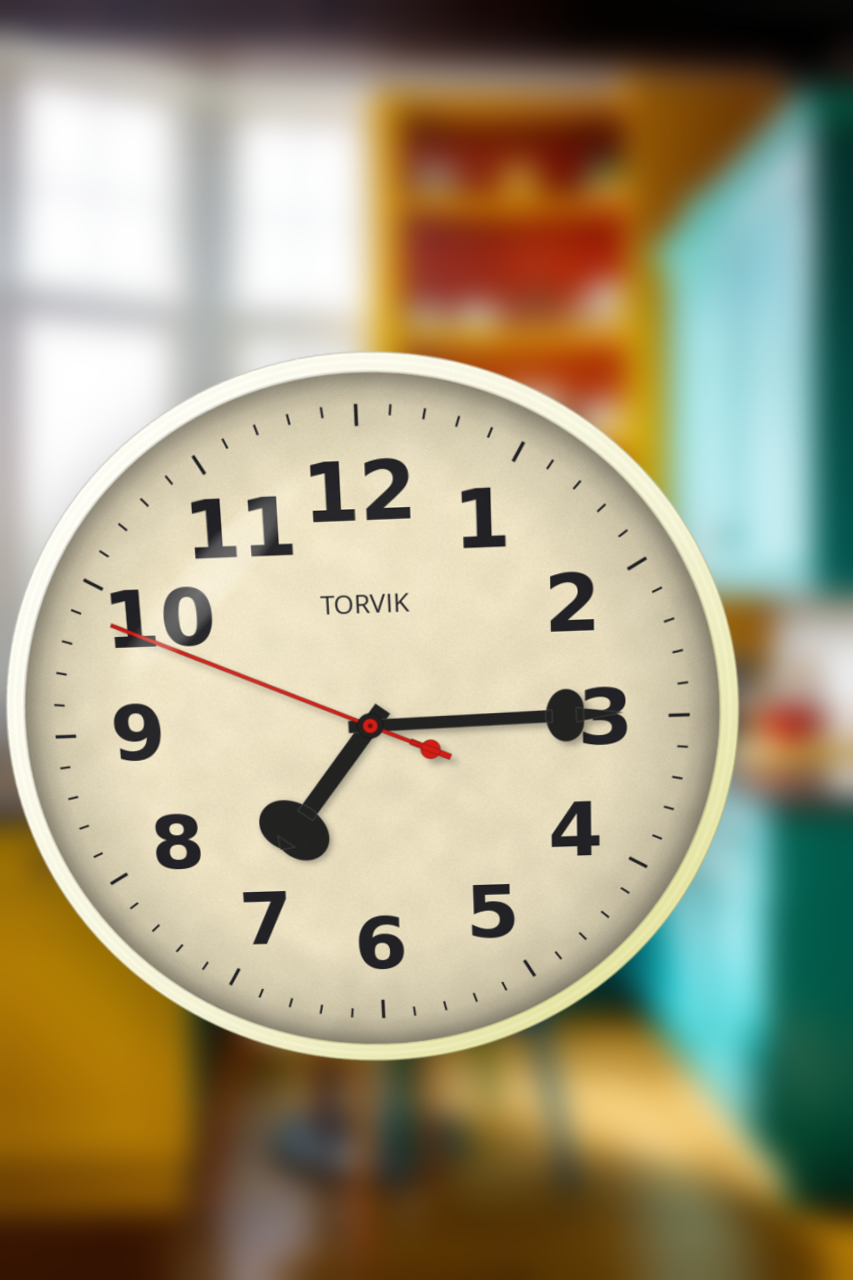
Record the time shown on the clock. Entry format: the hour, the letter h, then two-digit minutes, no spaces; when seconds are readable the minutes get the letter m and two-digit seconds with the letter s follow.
7h14m49s
